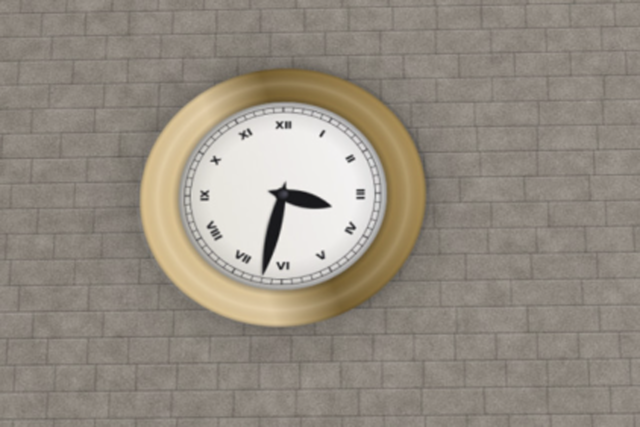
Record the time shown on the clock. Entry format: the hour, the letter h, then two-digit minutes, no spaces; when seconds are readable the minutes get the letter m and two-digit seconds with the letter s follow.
3h32
